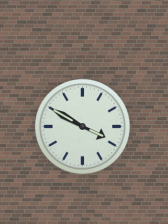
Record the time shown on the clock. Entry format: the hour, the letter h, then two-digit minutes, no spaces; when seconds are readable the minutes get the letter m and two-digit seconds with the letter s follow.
3h50
